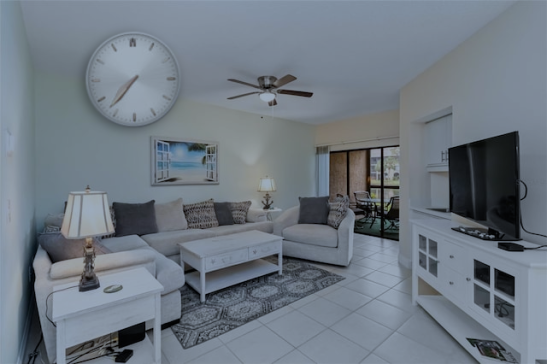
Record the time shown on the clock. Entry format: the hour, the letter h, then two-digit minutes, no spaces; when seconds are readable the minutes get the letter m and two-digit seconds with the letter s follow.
7h37
